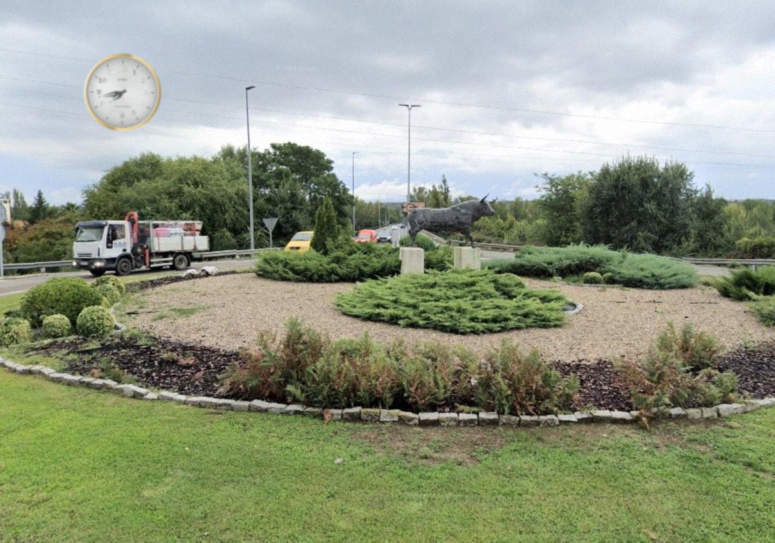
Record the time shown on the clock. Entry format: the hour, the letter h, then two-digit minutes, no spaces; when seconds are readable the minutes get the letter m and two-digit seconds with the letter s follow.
7h43
